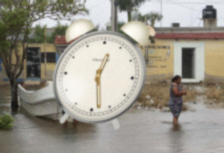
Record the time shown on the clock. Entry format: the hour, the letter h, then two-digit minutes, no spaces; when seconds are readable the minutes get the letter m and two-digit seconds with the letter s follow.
12h28
